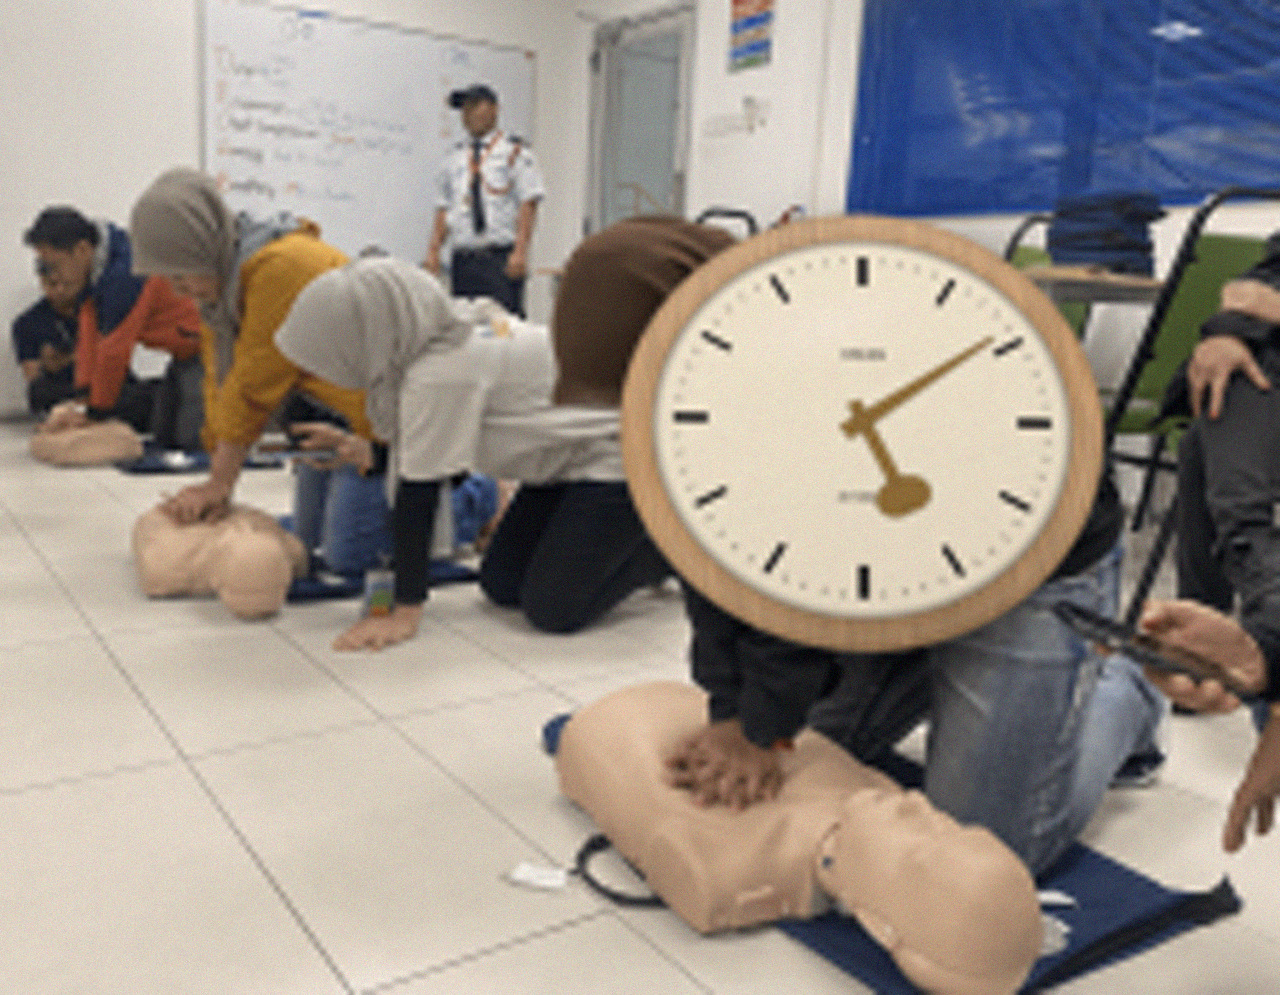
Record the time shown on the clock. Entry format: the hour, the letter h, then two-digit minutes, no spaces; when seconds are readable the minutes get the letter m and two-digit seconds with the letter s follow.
5h09
